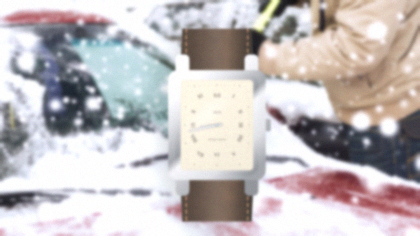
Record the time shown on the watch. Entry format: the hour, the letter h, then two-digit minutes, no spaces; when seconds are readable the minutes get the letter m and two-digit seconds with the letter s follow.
8h43
